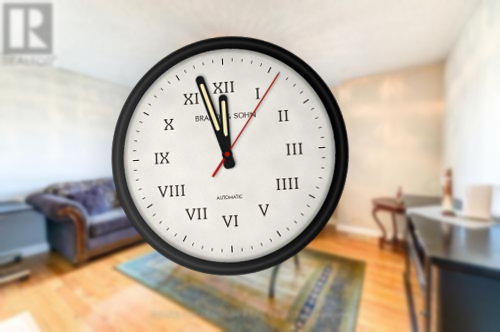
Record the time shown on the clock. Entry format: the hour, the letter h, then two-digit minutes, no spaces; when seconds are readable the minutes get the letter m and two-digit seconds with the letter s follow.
11h57m06s
